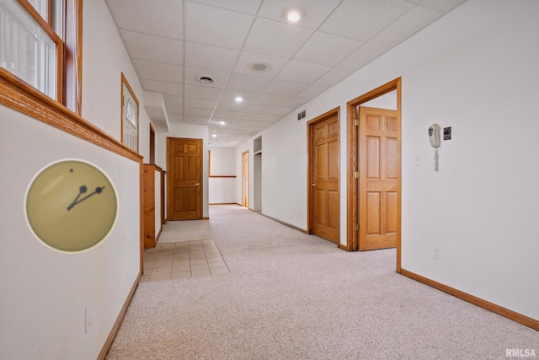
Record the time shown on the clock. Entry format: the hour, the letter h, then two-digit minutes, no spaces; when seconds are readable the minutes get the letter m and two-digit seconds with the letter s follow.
1h10
